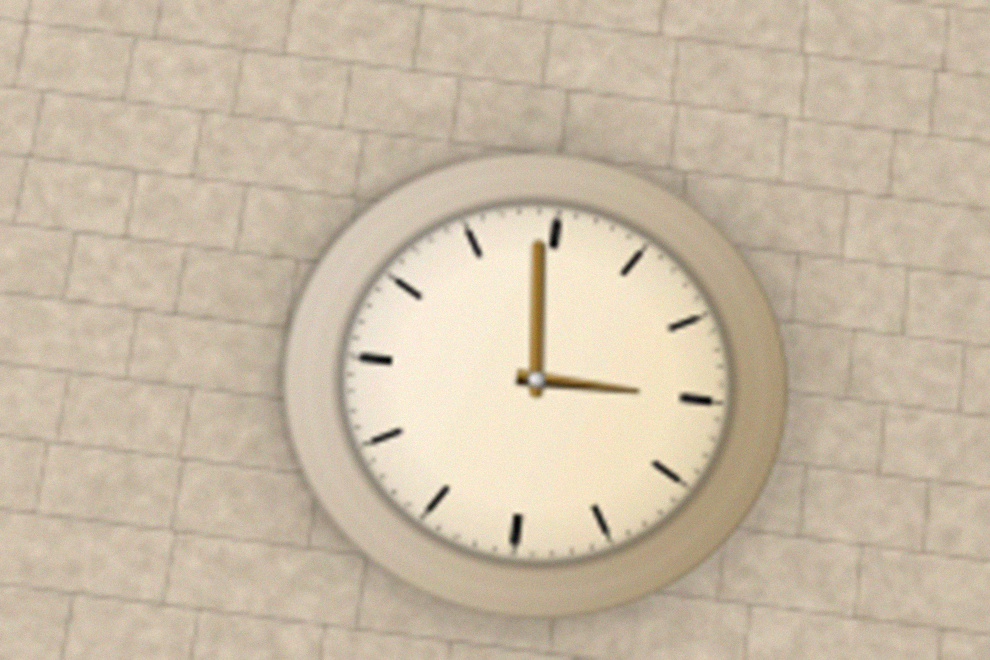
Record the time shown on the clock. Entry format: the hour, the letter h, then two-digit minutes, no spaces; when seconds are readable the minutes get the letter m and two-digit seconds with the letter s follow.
2h59
